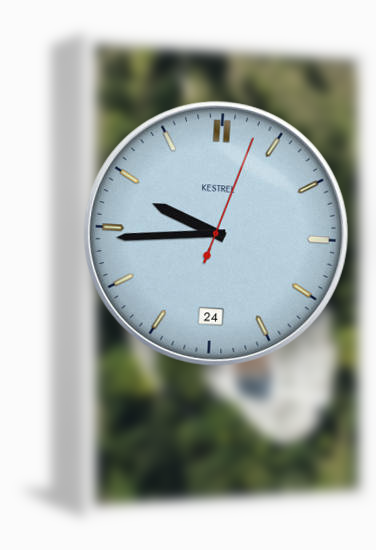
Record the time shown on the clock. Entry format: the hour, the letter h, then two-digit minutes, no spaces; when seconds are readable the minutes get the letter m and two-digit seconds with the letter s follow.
9h44m03s
